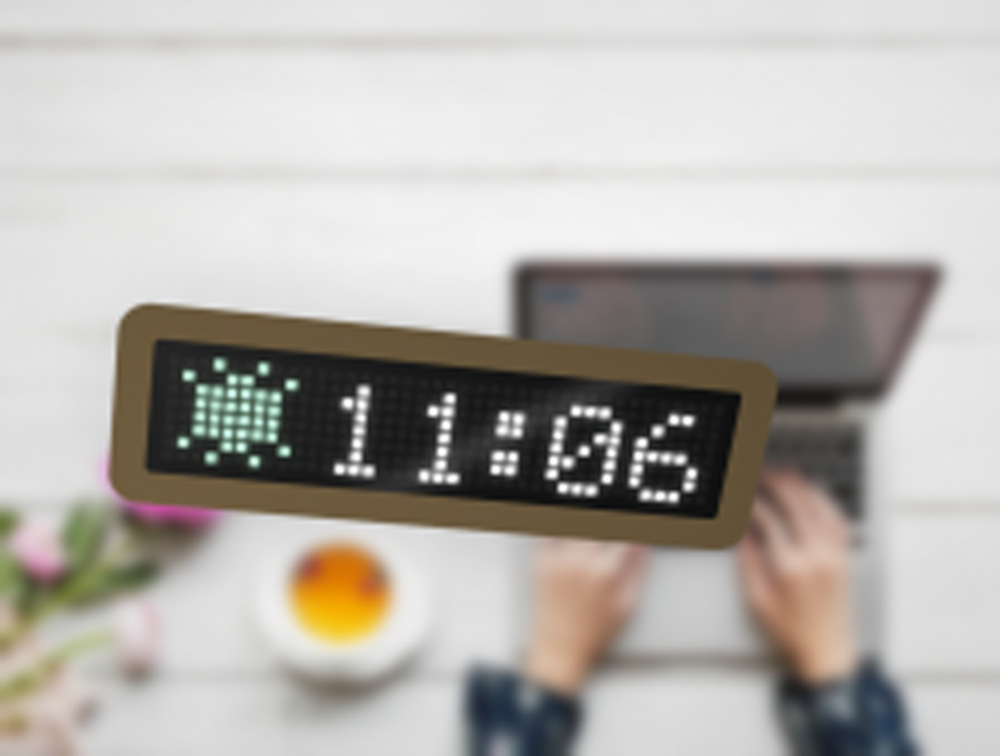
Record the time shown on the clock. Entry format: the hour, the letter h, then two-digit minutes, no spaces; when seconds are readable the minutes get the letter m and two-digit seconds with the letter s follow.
11h06
